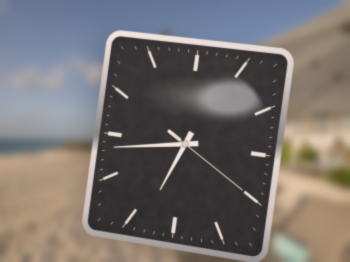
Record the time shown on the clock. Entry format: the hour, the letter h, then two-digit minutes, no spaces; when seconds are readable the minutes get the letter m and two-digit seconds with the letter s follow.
6h43m20s
